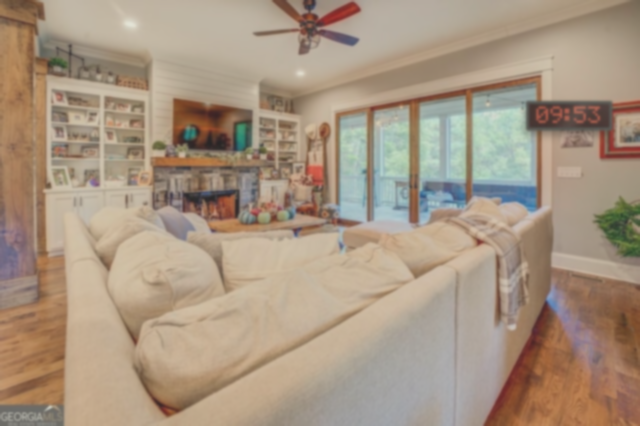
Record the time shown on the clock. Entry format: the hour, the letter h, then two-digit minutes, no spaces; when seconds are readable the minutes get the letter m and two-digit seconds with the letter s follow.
9h53
